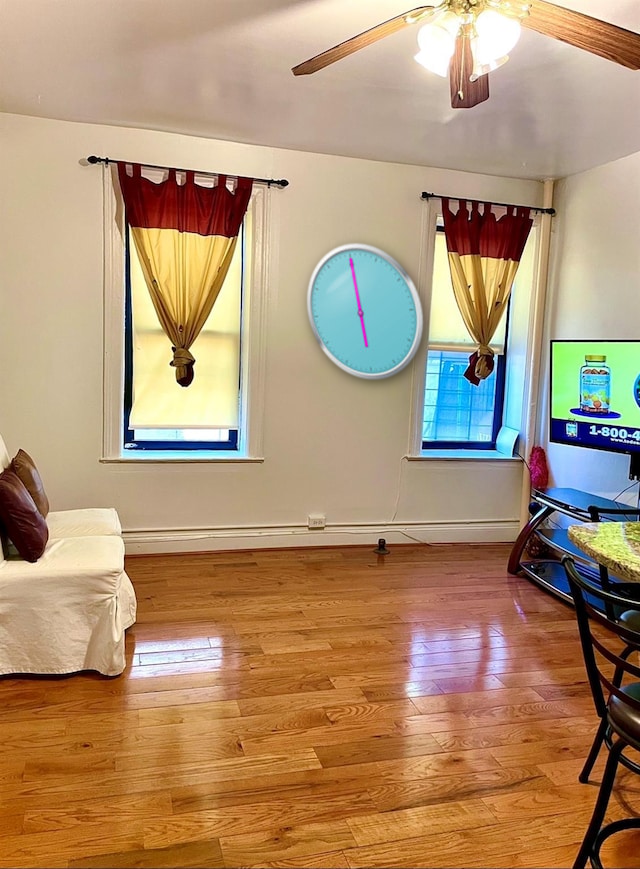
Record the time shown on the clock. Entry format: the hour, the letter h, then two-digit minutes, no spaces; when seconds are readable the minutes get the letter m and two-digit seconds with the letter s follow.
6h00
